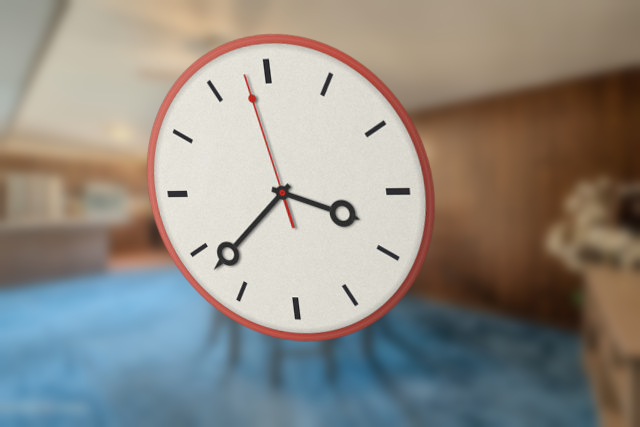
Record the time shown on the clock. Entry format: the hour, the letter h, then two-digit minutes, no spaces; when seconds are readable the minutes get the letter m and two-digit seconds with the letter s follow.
3h37m58s
